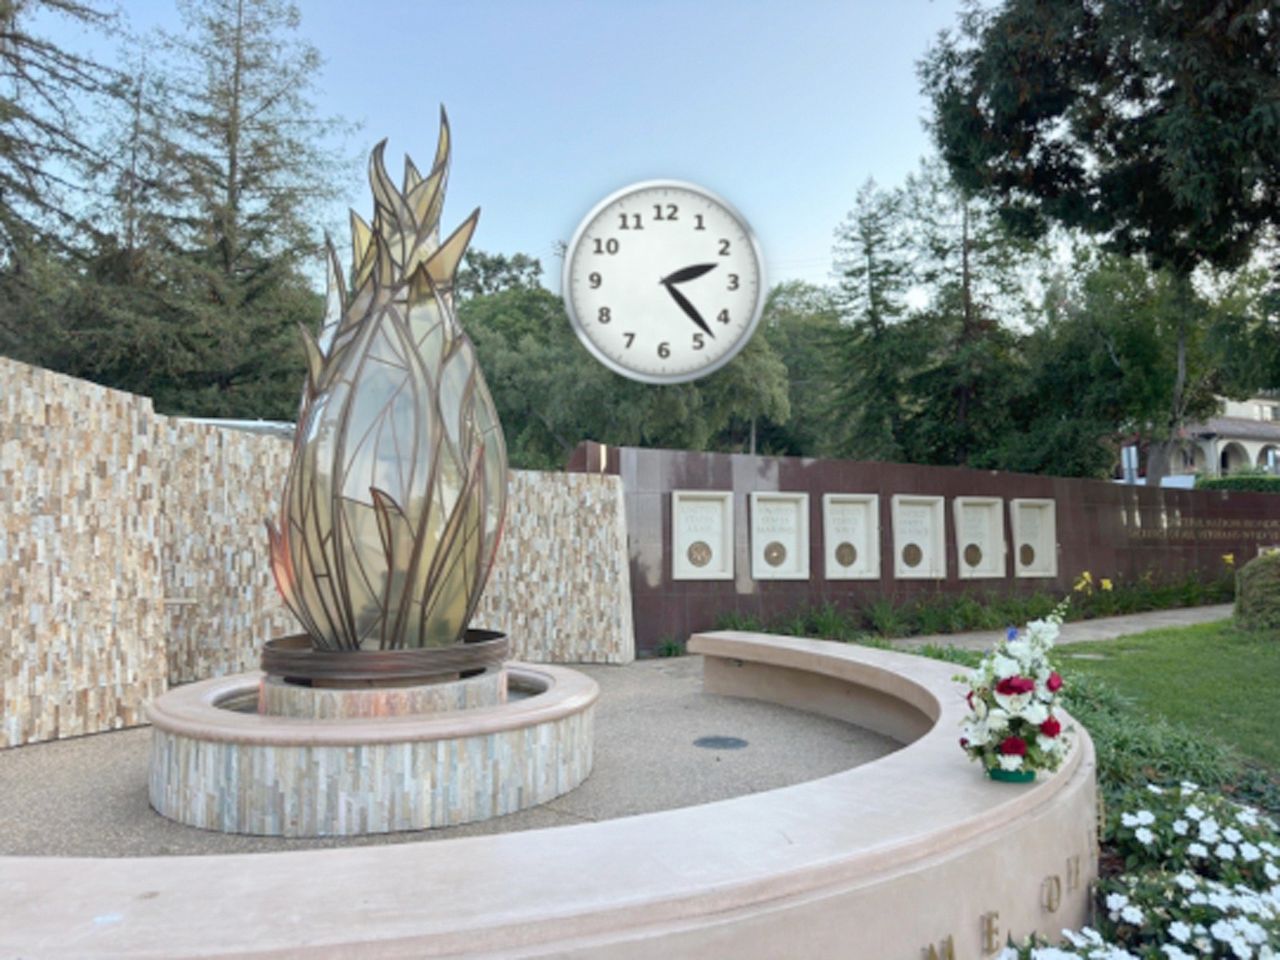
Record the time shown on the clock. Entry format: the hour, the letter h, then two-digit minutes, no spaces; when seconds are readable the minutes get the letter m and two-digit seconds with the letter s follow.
2h23
